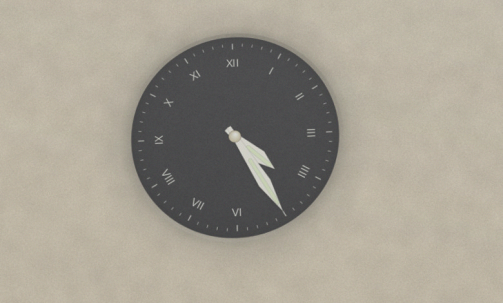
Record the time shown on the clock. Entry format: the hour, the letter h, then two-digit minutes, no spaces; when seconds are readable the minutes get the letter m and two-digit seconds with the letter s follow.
4h25
